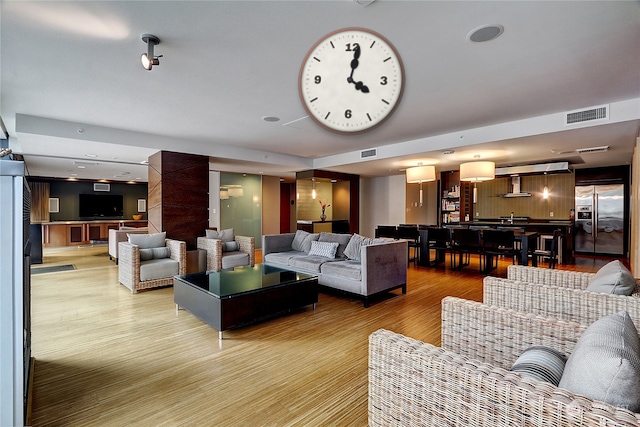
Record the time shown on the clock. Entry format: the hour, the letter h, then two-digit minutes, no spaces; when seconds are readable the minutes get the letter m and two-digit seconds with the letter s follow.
4h02
